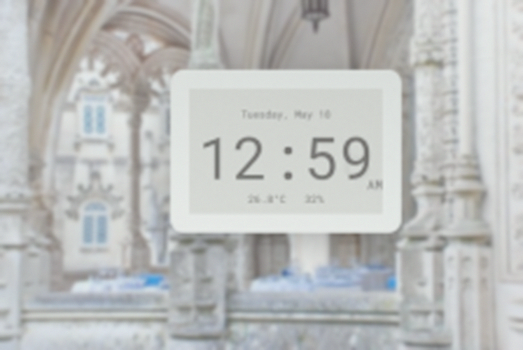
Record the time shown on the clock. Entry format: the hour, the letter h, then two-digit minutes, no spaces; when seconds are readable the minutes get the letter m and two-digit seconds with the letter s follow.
12h59
